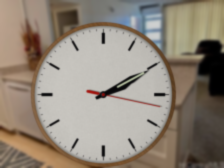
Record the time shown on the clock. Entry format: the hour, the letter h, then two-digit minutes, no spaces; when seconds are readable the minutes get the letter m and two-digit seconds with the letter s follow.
2h10m17s
